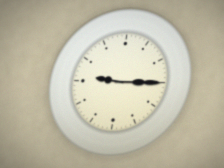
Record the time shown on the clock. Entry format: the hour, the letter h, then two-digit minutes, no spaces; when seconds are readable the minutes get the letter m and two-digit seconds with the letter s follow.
9h15
